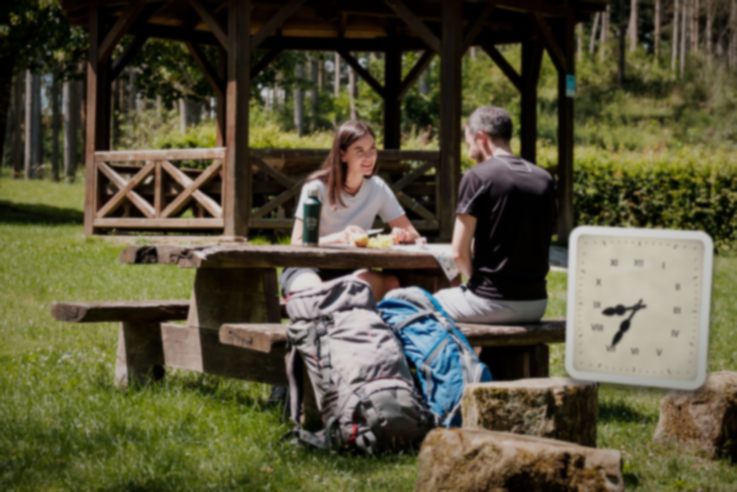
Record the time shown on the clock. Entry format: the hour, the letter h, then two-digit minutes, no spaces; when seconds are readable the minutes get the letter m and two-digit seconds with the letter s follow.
8h35
